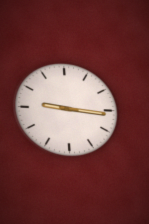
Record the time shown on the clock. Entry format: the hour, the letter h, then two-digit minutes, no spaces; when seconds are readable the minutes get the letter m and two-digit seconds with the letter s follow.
9h16
